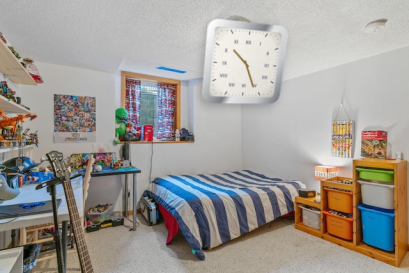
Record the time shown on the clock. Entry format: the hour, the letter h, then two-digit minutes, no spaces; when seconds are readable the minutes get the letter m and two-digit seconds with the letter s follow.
10h26
